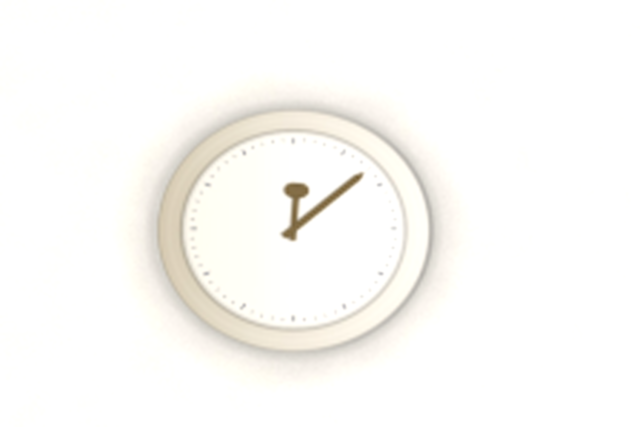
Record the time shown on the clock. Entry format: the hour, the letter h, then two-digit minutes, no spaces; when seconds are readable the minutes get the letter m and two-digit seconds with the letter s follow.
12h08
